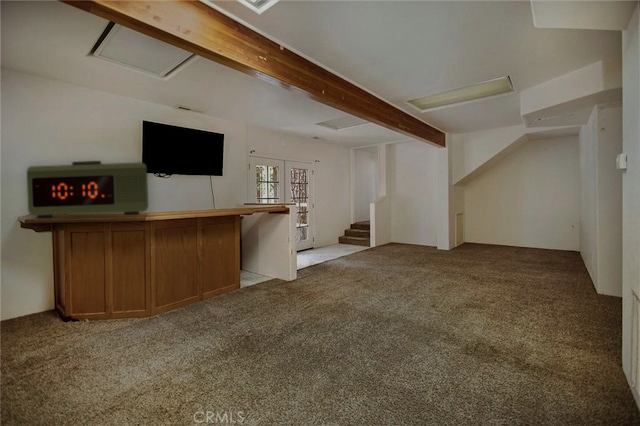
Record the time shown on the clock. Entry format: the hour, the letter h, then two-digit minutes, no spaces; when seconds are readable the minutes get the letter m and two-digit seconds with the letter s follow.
10h10
